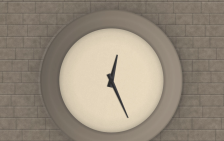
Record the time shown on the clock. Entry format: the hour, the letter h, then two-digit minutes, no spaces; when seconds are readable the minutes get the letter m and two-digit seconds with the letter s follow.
12h26
